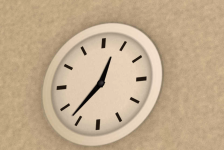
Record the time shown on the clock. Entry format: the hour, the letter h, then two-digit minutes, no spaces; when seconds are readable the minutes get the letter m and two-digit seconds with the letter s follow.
12h37
